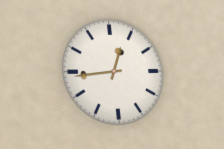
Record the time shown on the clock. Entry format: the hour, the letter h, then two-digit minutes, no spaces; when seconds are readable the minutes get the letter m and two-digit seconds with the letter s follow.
12h44
